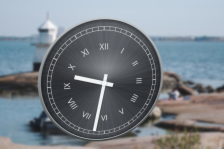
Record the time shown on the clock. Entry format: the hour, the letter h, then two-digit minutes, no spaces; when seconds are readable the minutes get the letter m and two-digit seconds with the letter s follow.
9h32
